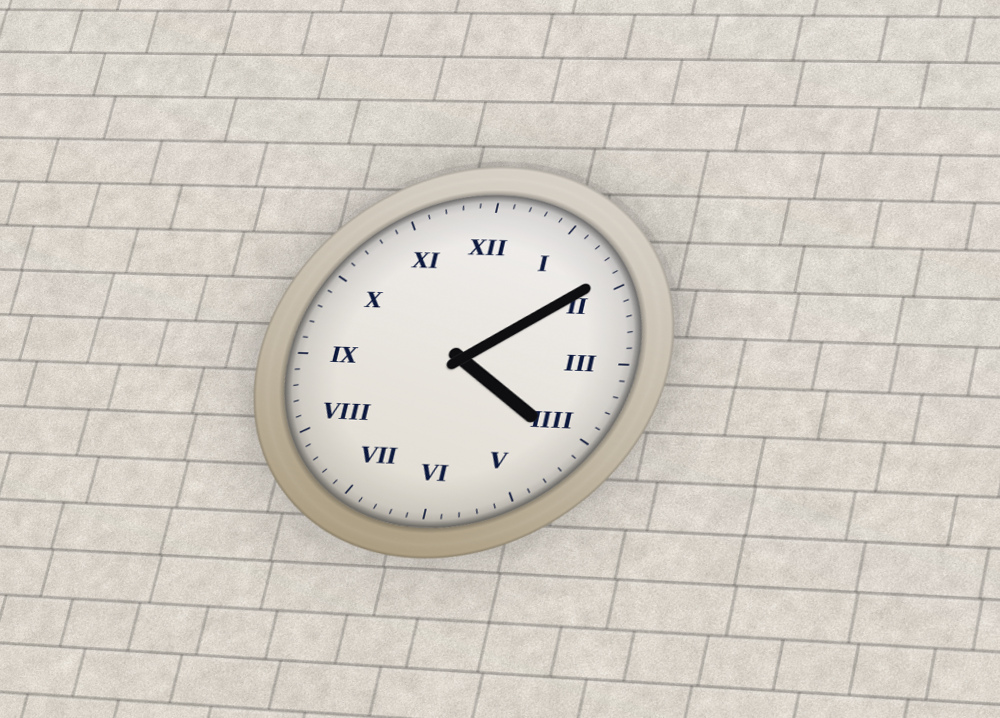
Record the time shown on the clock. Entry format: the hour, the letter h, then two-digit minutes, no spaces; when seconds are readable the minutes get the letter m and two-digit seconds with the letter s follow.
4h09
